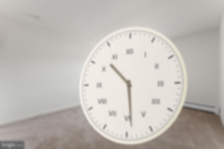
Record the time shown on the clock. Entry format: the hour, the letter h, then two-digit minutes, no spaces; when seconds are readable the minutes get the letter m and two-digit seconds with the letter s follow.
10h29
